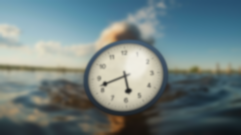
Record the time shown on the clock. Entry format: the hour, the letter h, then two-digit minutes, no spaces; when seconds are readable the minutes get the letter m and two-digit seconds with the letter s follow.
5h42
